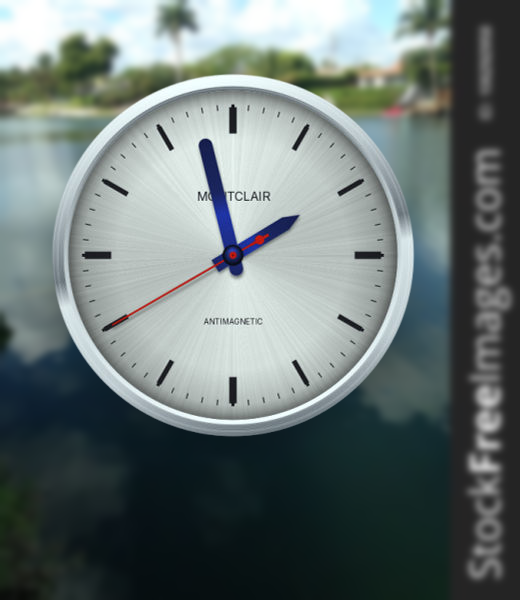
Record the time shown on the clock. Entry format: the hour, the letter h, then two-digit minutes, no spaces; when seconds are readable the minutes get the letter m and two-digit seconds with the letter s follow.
1h57m40s
